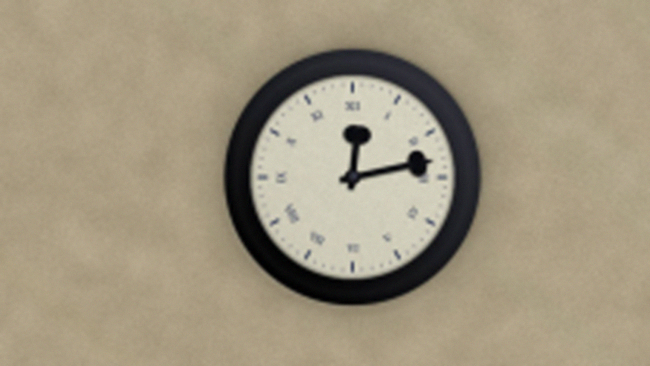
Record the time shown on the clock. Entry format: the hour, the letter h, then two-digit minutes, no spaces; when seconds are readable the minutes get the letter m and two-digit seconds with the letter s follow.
12h13
